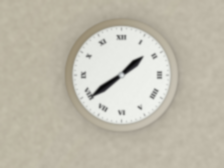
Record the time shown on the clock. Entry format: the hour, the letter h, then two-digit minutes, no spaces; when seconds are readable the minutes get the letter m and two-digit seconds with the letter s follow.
1h39
